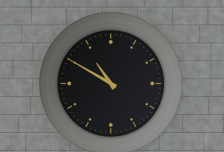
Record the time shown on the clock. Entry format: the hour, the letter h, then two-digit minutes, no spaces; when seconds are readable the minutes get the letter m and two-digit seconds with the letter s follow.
10h50
